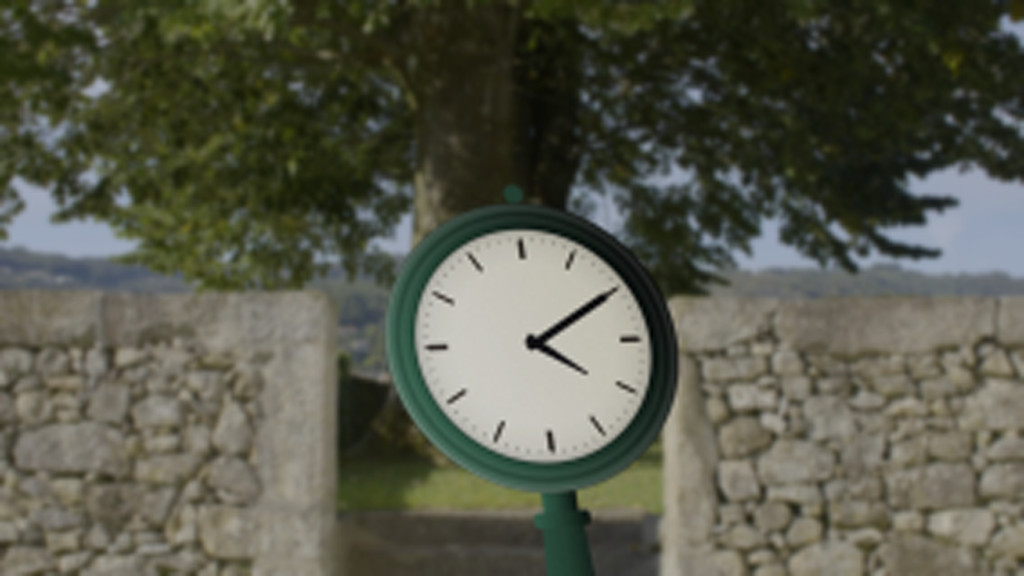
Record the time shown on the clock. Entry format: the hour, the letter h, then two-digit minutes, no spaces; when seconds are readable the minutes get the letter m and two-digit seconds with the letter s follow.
4h10
